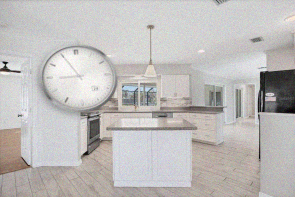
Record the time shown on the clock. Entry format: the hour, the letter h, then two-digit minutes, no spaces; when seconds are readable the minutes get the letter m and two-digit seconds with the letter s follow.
8h55
